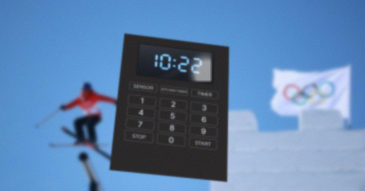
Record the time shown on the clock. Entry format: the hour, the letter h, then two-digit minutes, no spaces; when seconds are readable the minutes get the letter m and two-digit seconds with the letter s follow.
10h22
